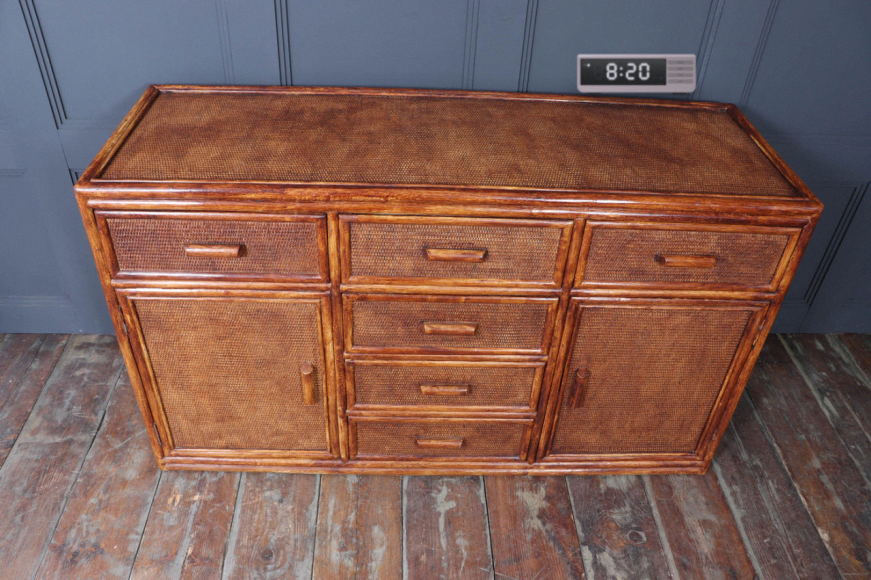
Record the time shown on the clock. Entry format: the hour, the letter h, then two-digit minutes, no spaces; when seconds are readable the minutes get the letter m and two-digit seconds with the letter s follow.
8h20
